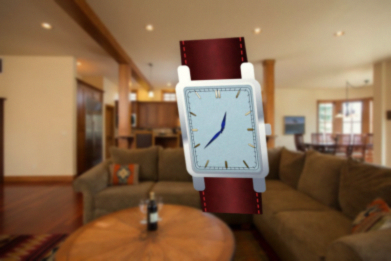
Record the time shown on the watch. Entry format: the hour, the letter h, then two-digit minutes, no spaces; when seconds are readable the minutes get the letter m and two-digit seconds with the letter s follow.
12h38
